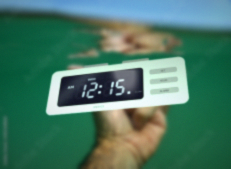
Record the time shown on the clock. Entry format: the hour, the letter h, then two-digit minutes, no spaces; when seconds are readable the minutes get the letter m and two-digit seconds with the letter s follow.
12h15
